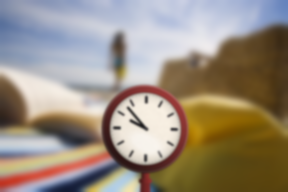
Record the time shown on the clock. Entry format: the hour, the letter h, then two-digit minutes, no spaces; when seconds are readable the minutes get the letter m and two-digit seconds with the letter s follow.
9h53
